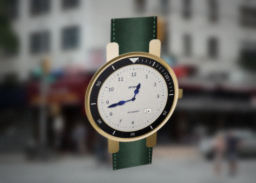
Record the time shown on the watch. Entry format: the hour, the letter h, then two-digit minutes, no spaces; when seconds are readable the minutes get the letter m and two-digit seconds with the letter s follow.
12h43
